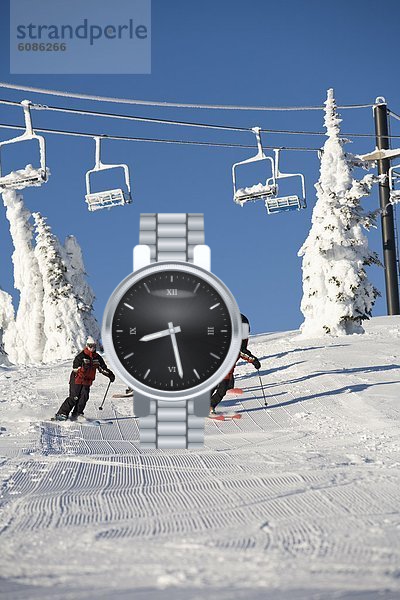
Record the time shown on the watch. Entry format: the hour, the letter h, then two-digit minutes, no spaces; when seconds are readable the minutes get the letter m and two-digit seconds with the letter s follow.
8h28
